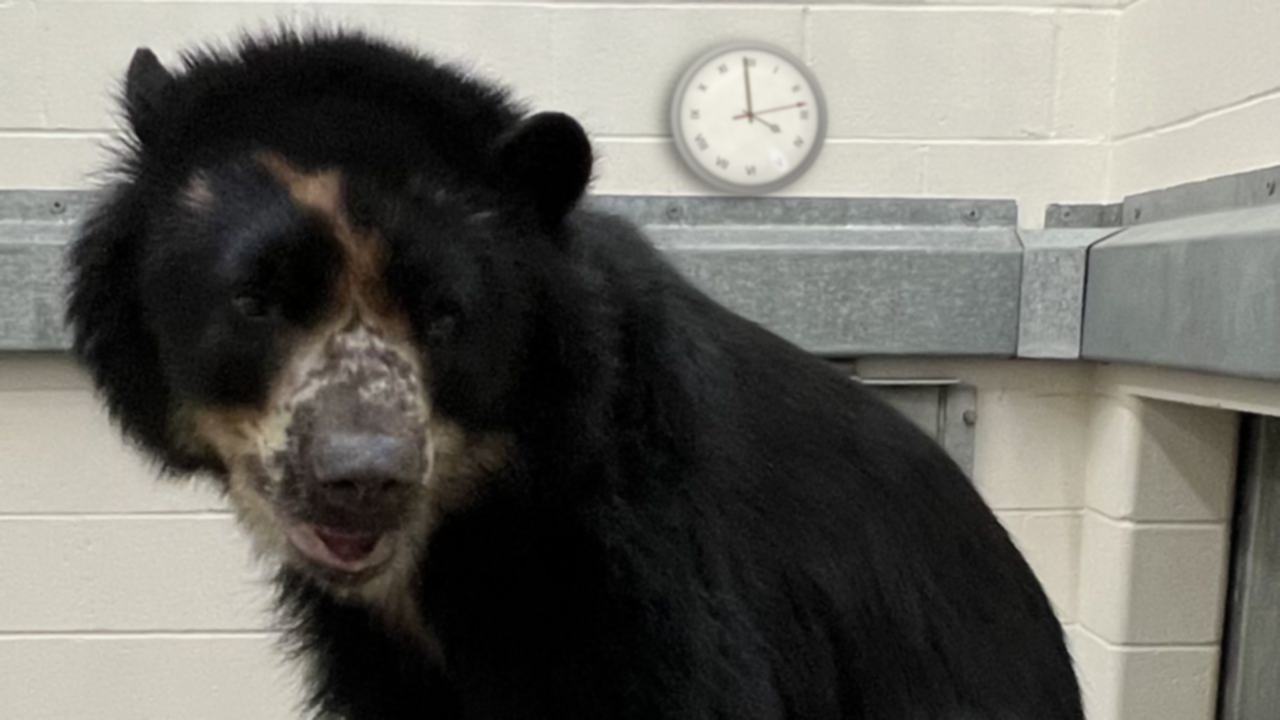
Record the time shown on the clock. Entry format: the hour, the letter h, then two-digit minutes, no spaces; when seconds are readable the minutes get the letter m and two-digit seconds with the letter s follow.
3h59m13s
